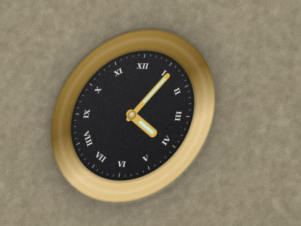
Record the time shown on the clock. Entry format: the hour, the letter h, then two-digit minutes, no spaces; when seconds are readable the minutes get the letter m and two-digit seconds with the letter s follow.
4h06
